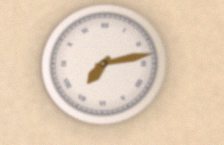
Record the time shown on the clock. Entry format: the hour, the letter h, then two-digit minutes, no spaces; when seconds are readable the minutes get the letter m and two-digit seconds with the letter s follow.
7h13
